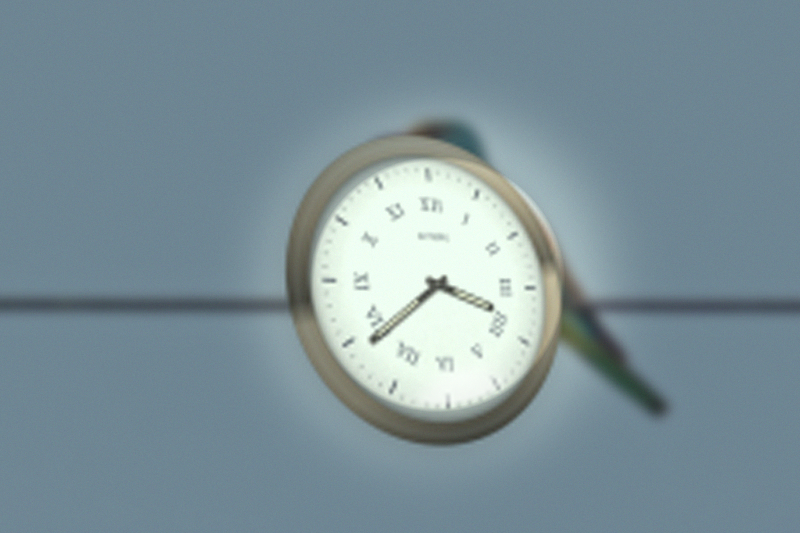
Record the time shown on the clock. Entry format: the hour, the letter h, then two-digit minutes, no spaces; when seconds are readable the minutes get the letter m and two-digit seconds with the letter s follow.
3h39
